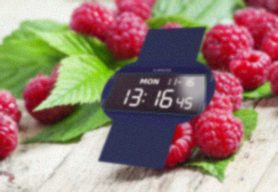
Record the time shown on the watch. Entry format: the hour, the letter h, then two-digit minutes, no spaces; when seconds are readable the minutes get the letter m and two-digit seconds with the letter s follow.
13h16m45s
